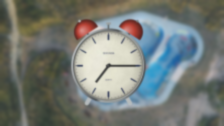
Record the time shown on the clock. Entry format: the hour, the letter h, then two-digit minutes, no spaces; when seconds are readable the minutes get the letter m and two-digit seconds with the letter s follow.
7h15
